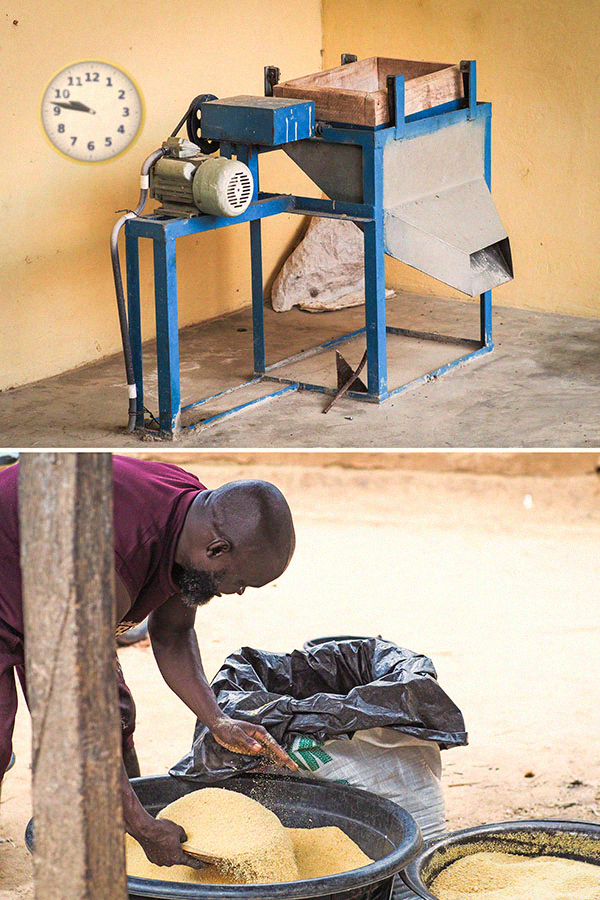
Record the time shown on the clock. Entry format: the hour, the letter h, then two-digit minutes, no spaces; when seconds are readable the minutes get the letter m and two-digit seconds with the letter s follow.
9h47
